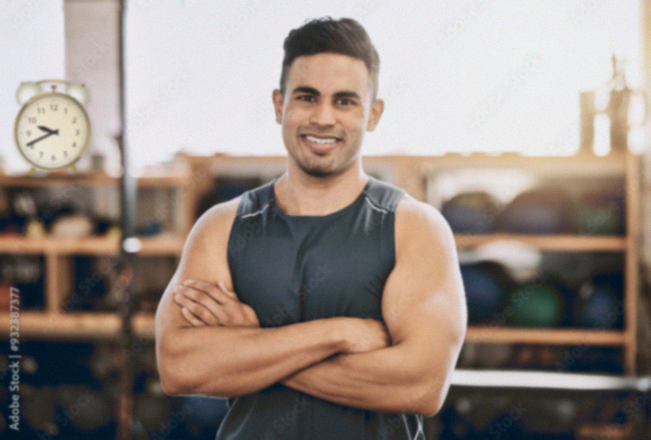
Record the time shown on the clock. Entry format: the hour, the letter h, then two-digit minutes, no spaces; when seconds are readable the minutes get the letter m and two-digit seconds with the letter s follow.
9h41
